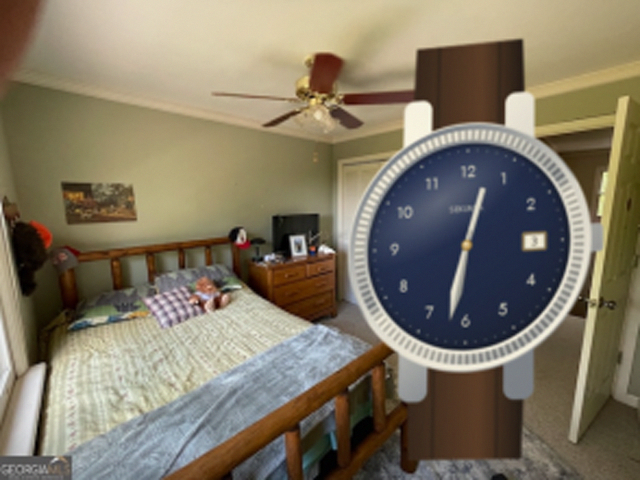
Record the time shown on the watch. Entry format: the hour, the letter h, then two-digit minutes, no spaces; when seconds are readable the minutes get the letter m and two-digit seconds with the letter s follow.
12h32
